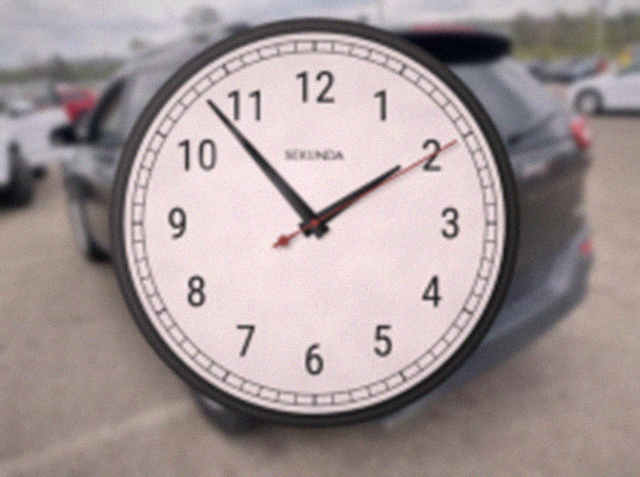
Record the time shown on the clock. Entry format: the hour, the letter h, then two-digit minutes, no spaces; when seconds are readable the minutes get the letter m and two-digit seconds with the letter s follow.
1h53m10s
